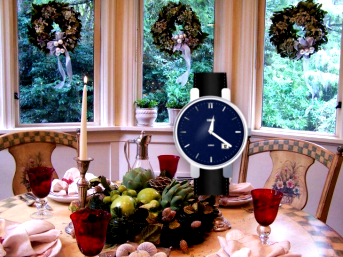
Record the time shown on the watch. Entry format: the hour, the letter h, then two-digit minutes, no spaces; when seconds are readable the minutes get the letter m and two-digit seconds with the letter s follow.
12h21
